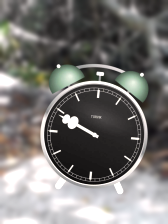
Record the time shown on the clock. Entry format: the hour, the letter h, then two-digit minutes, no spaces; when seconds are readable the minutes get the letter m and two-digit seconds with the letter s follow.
9h49
